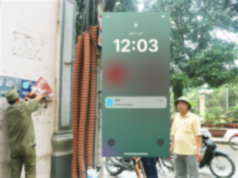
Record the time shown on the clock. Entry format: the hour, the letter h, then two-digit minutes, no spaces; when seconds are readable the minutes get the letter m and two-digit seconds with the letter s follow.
12h03
